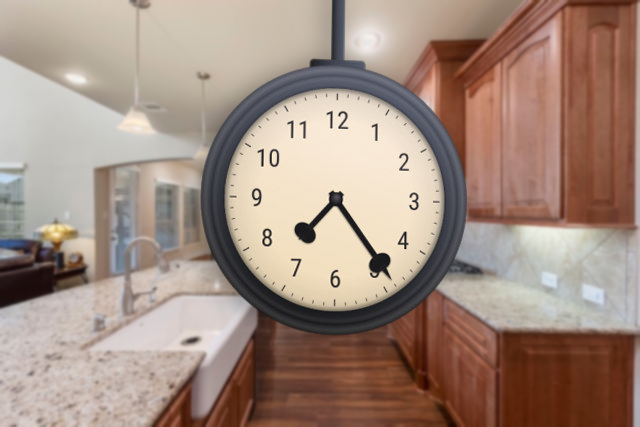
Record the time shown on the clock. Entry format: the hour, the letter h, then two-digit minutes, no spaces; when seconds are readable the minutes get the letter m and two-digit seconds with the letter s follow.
7h24
